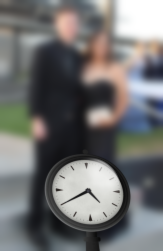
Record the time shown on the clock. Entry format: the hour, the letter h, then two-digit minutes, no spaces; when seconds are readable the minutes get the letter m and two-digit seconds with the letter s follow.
4h40
